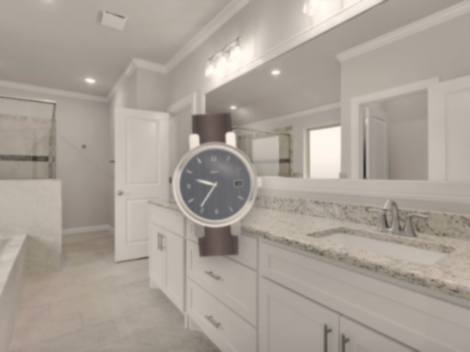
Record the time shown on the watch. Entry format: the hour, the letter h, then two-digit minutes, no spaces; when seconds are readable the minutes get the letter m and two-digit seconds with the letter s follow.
9h36
